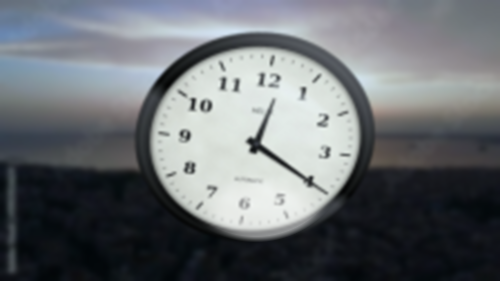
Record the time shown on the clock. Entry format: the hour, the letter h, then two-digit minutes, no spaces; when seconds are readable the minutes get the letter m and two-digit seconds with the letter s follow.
12h20
